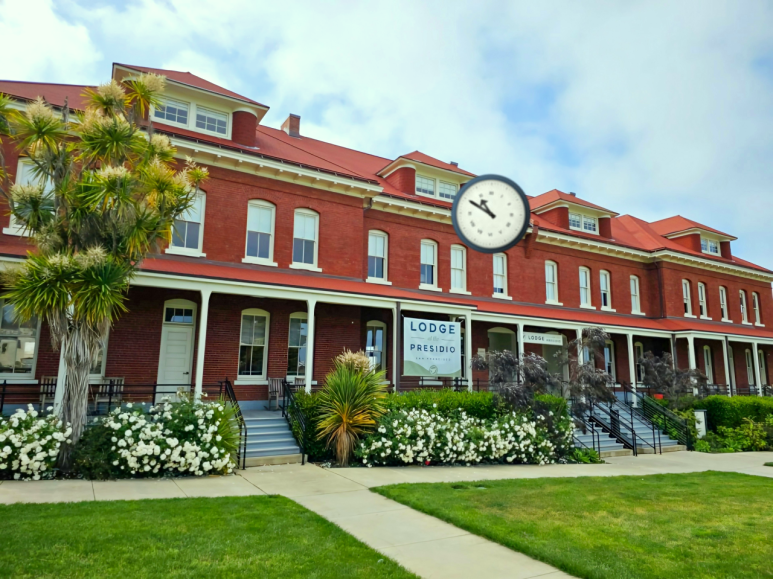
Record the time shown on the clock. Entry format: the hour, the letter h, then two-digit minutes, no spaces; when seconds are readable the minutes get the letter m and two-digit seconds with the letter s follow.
10h50
